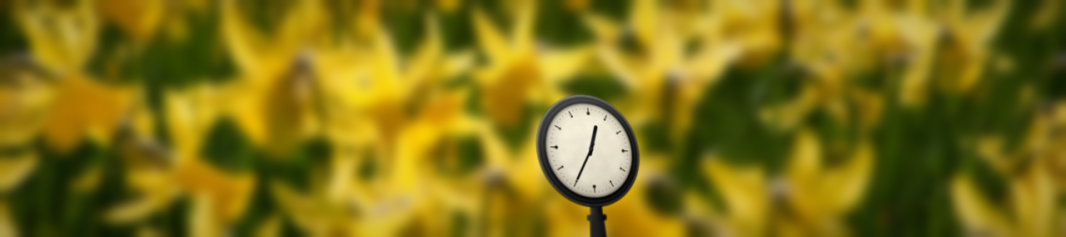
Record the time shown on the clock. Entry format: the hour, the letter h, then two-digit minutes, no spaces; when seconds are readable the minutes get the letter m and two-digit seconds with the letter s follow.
12h35
